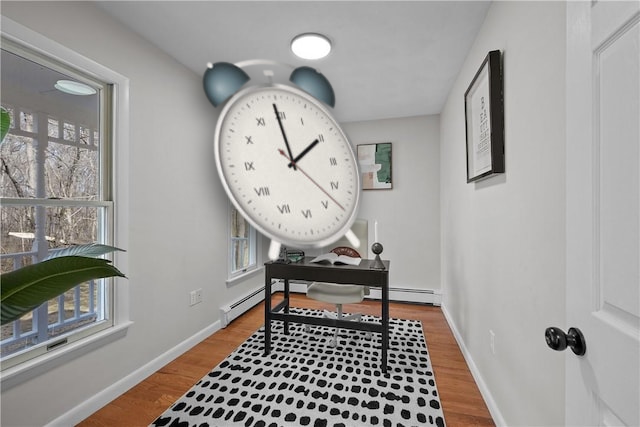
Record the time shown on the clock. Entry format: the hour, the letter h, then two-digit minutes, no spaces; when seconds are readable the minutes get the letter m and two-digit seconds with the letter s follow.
1h59m23s
